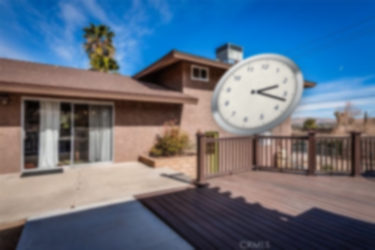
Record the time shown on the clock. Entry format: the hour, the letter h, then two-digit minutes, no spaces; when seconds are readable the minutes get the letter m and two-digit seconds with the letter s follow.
2h17
